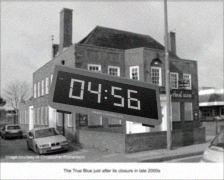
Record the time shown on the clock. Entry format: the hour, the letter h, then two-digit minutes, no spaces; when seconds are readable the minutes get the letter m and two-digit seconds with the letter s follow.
4h56
